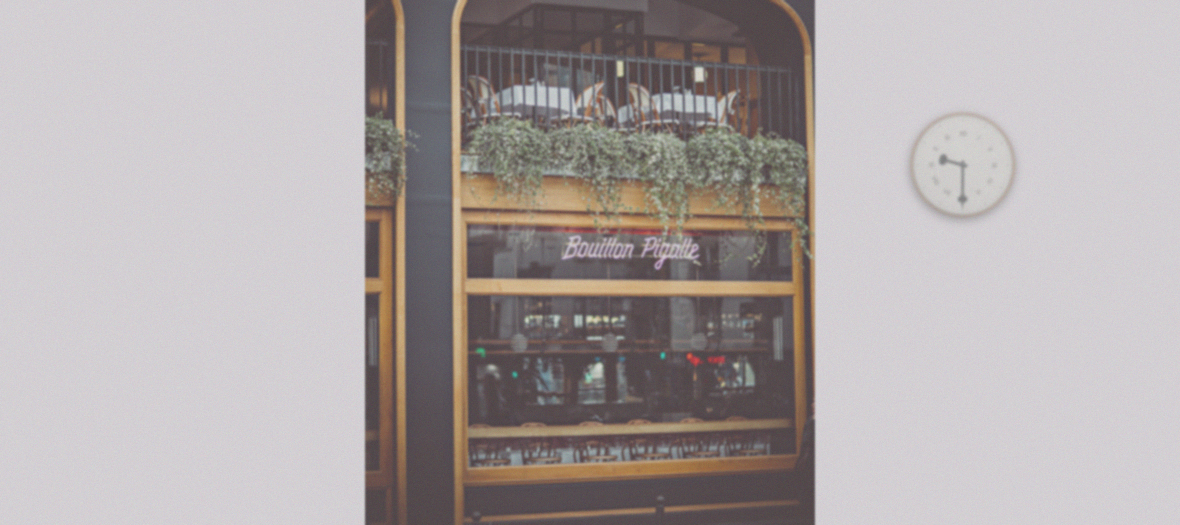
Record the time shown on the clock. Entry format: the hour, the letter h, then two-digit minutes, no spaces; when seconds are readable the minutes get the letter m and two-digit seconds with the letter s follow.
9h30
